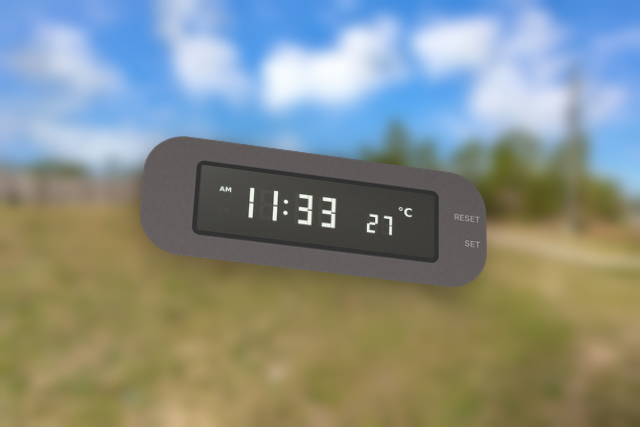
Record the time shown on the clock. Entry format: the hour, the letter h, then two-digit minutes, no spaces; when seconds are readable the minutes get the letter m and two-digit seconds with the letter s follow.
11h33
